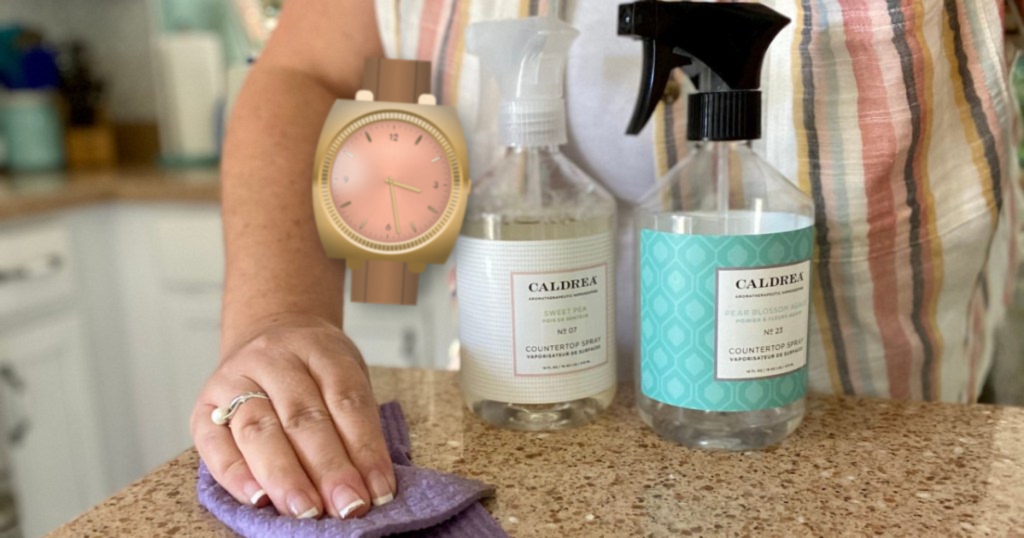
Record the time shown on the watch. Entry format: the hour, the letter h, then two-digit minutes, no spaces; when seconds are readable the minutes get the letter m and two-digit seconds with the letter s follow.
3h28
